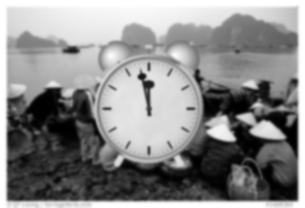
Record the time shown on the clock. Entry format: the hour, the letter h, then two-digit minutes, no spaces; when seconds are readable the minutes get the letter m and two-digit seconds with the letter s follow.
11h58
